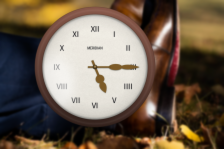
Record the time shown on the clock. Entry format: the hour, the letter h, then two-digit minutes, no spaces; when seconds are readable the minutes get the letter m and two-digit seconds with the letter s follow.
5h15
